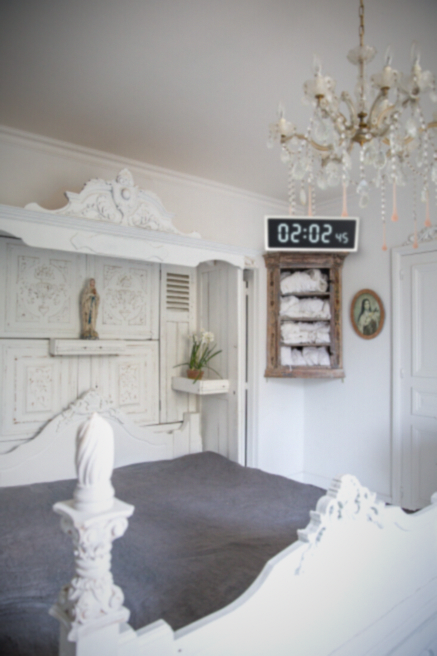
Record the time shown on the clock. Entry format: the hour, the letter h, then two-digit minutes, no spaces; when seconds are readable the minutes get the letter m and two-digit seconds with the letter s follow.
2h02
